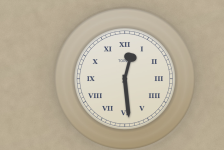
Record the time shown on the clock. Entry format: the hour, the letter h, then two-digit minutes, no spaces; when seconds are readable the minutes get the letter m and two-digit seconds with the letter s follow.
12h29
